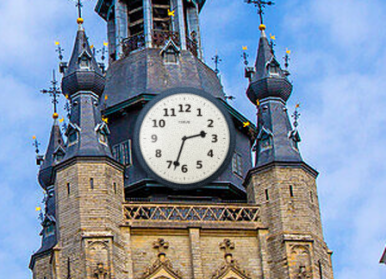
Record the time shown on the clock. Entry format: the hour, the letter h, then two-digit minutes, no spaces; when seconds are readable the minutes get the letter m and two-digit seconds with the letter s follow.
2h33
